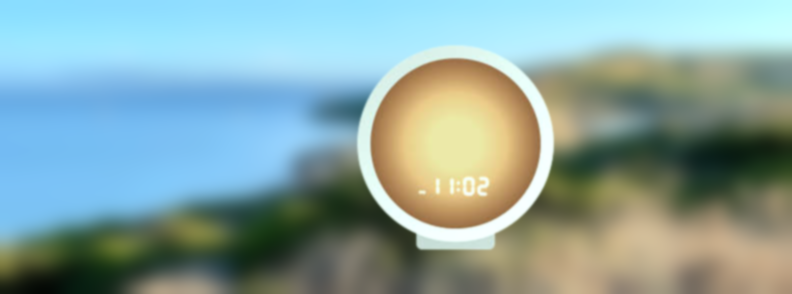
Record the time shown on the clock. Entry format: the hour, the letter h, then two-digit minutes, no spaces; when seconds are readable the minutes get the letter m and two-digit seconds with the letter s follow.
11h02
